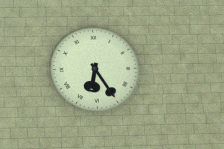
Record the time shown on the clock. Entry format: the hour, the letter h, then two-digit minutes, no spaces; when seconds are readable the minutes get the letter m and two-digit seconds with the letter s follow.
6h25
